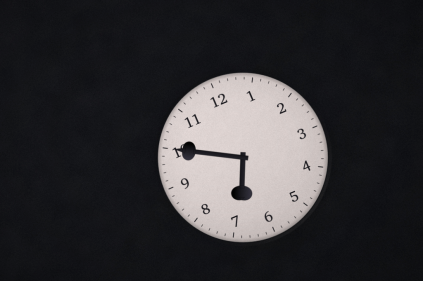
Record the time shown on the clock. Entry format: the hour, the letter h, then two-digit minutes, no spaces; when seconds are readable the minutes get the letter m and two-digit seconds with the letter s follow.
6h50
